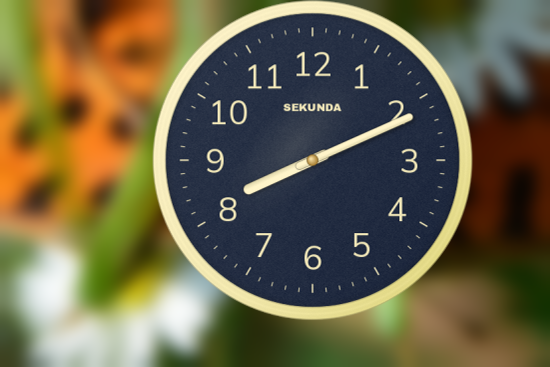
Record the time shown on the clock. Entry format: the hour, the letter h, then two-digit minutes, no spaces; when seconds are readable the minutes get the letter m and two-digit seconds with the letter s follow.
8h11
